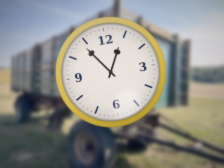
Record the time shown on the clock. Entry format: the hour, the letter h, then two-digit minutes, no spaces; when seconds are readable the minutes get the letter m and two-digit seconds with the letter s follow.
12h54
